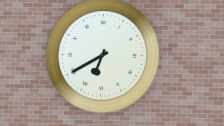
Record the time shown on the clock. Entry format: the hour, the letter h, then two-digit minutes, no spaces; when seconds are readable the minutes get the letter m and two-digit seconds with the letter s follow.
6h40
